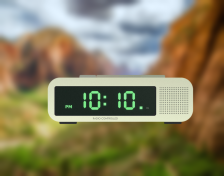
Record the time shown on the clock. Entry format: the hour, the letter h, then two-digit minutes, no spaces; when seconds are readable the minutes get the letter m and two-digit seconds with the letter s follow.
10h10
